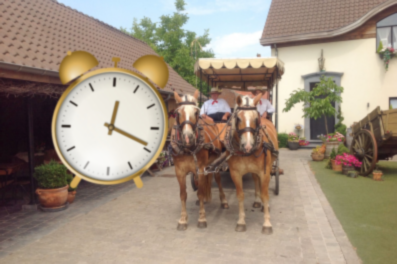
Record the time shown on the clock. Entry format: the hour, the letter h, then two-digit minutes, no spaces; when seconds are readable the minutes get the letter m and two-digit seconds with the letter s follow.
12h19
